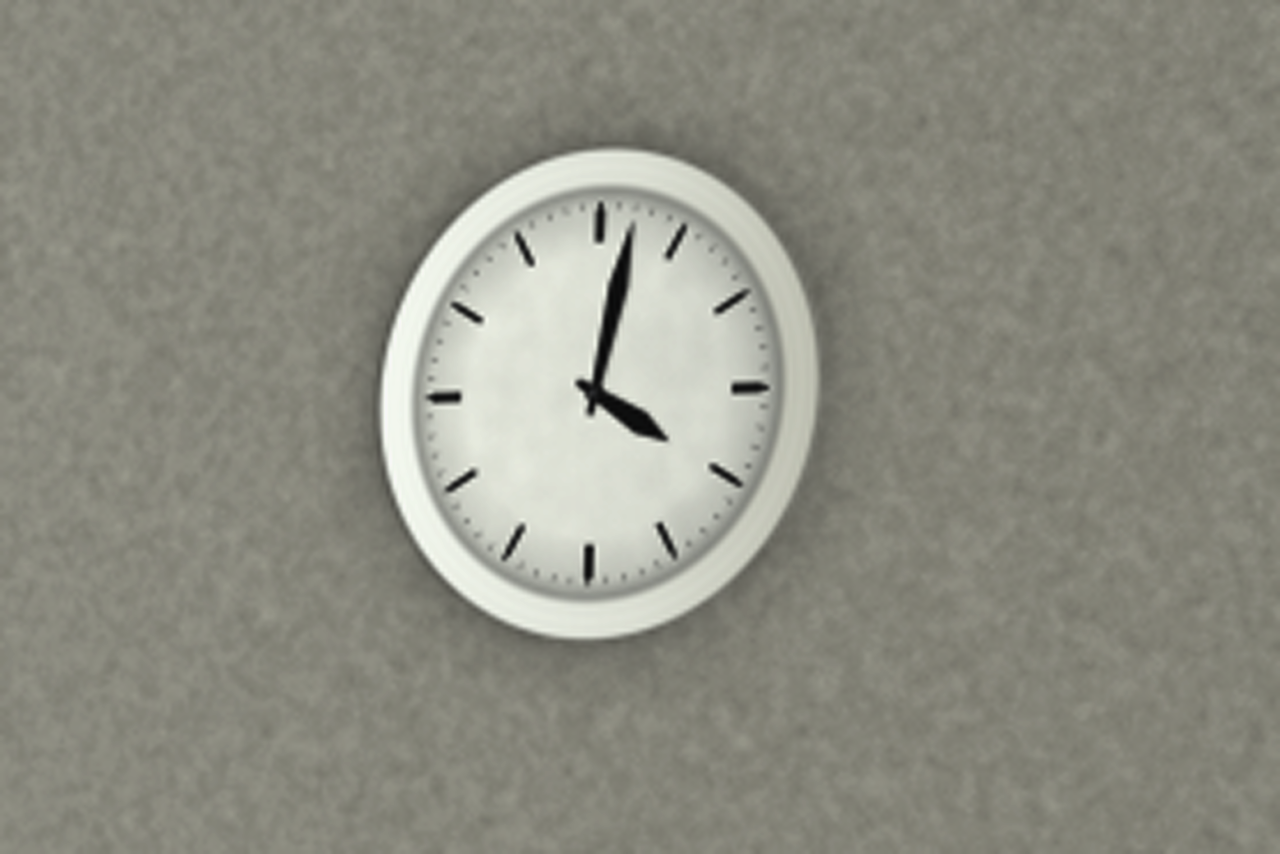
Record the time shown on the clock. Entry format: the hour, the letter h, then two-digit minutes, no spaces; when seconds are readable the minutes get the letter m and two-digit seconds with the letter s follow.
4h02
